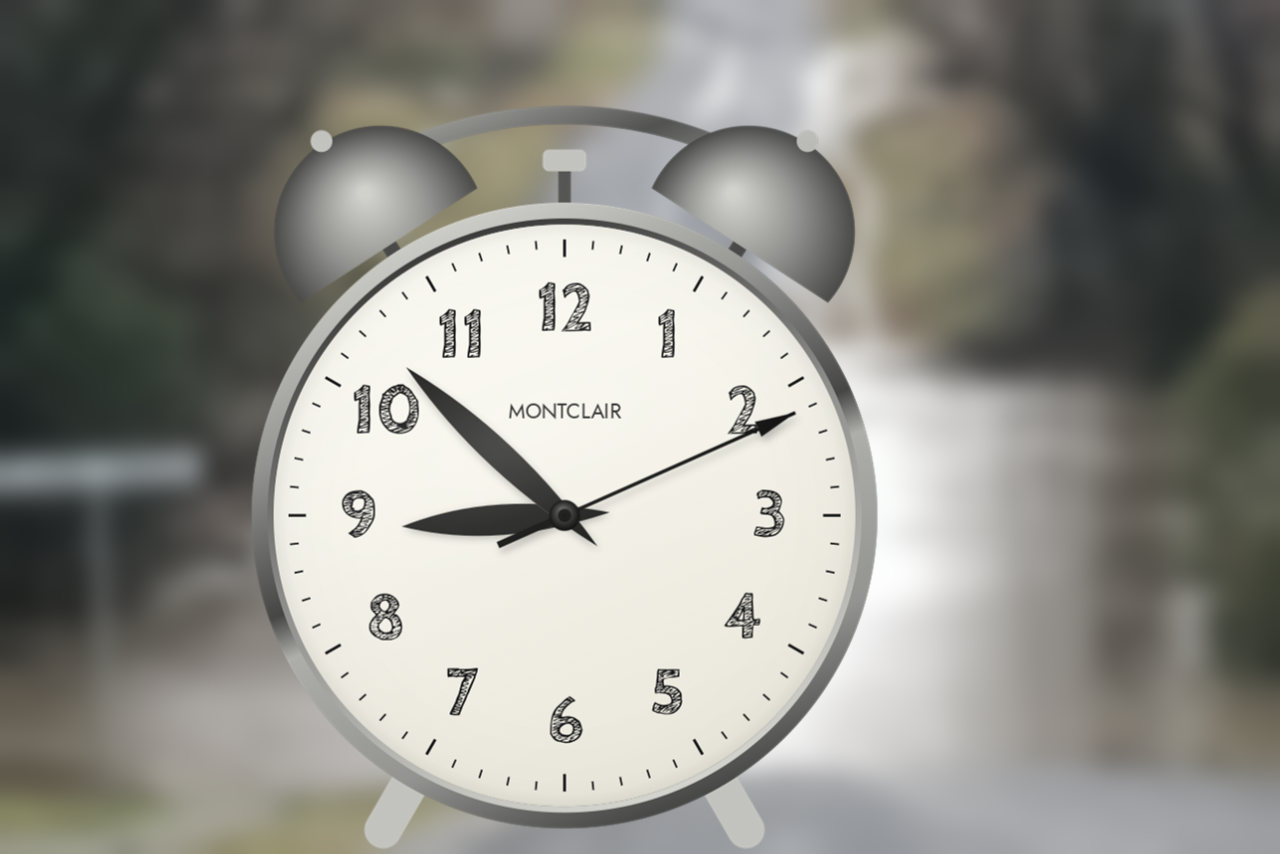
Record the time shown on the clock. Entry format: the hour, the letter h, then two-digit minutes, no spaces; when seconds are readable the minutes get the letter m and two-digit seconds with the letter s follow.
8h52m11s
